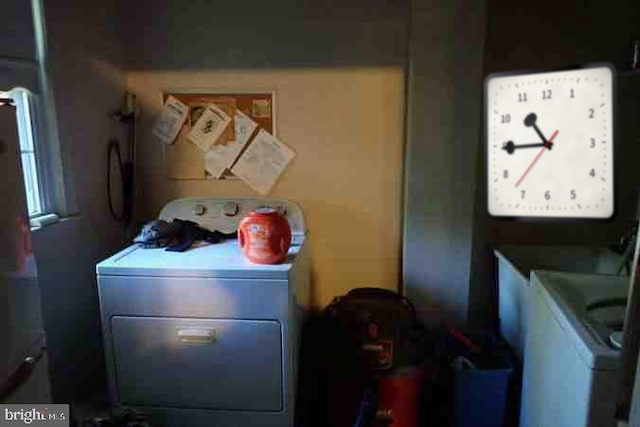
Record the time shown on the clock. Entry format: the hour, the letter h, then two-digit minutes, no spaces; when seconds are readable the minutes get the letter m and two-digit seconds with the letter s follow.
10h44m37s
